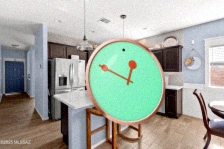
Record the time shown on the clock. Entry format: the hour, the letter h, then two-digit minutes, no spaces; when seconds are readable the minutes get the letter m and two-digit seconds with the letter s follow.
12h50
